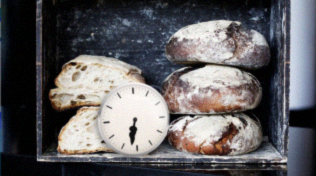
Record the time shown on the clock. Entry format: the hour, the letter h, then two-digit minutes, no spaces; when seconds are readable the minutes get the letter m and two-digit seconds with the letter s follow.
6h32
